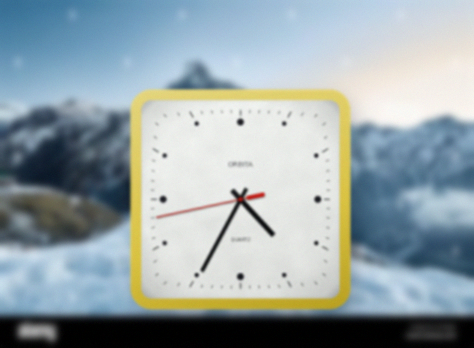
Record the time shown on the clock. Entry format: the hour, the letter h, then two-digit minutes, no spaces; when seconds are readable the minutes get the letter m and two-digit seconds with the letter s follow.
4h34m43s
